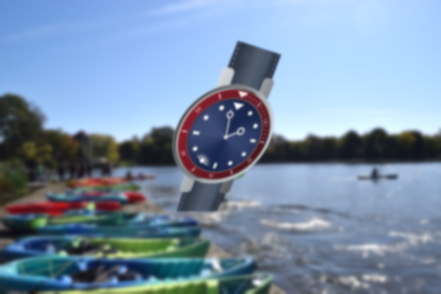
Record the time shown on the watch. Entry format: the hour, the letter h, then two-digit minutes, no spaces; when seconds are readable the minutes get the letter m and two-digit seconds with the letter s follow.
1h58
